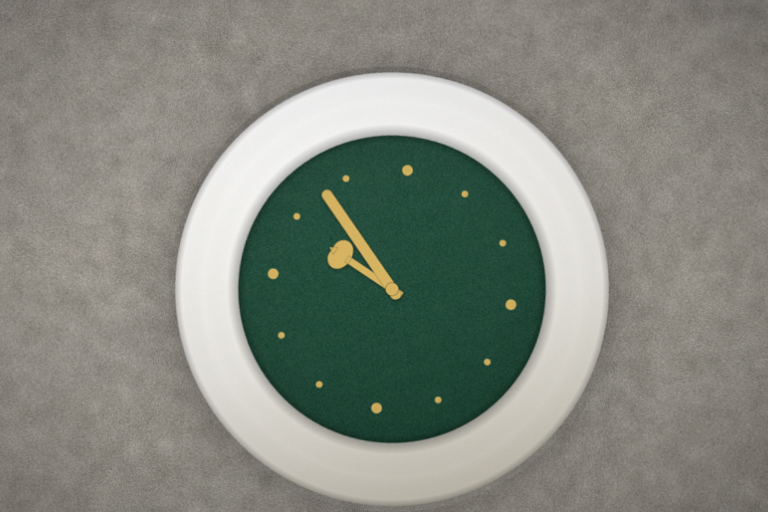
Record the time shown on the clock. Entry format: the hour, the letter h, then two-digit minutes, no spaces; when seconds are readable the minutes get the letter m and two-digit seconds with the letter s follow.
9h53
